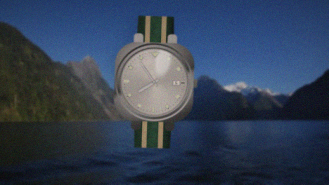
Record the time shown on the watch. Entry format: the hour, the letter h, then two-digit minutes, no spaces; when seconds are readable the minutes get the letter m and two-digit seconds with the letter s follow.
7h54
